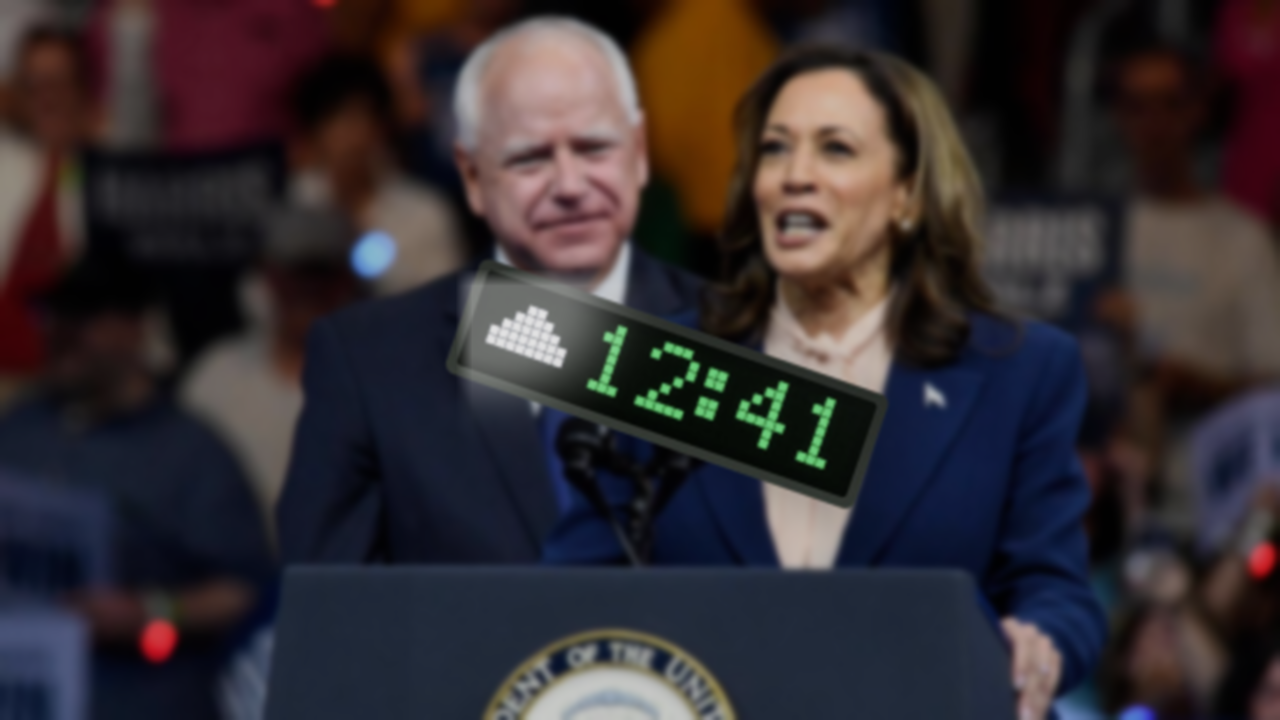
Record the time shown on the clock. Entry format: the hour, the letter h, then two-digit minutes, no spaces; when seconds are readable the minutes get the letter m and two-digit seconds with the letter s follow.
12h41
